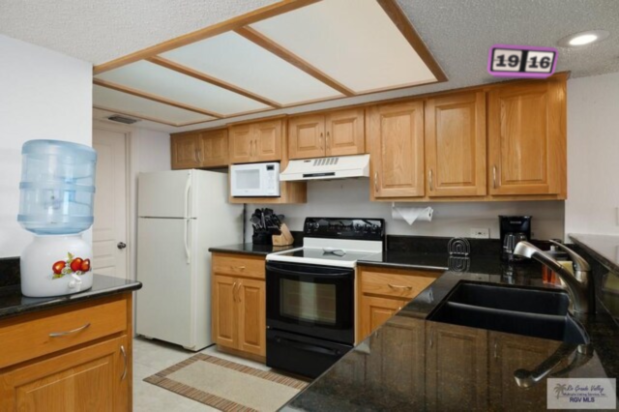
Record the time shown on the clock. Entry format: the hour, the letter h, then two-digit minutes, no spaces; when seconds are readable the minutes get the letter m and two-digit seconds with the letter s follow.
19h16
